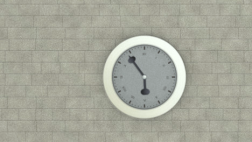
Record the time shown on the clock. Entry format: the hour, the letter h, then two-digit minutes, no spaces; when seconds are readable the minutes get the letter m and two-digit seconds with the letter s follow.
5h54
